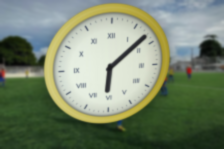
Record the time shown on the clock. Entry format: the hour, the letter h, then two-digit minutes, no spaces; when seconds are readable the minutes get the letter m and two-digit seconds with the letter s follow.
6h08
